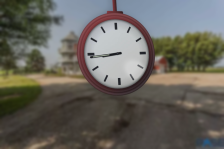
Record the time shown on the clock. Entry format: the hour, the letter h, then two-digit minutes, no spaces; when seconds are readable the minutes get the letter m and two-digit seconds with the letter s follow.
8h44
